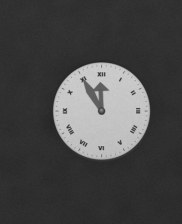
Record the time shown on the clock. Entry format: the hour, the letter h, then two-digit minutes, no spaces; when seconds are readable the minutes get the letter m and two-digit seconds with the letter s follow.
11h55
